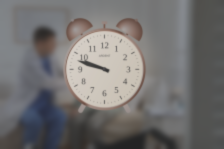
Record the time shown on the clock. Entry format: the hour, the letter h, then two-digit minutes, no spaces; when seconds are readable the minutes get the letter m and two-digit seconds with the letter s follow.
9h48
